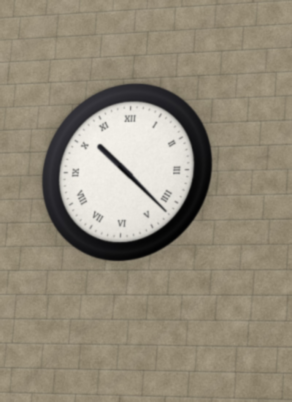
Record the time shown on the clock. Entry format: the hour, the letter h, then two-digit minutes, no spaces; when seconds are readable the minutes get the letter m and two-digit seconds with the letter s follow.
10h22
